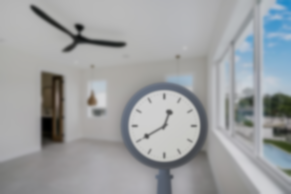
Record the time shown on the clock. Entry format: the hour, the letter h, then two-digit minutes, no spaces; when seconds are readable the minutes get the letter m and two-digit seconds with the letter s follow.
12h40
